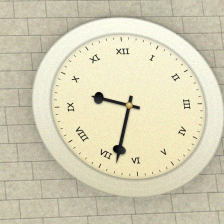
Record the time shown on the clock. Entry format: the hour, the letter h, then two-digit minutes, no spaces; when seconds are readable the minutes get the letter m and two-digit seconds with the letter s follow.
9h33
